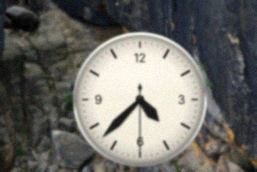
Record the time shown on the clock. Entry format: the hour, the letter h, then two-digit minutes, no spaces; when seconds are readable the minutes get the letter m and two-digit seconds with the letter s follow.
4h37m30s
